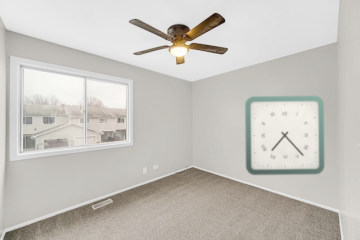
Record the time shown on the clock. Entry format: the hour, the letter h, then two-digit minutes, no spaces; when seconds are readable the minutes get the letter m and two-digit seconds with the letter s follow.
7h23
